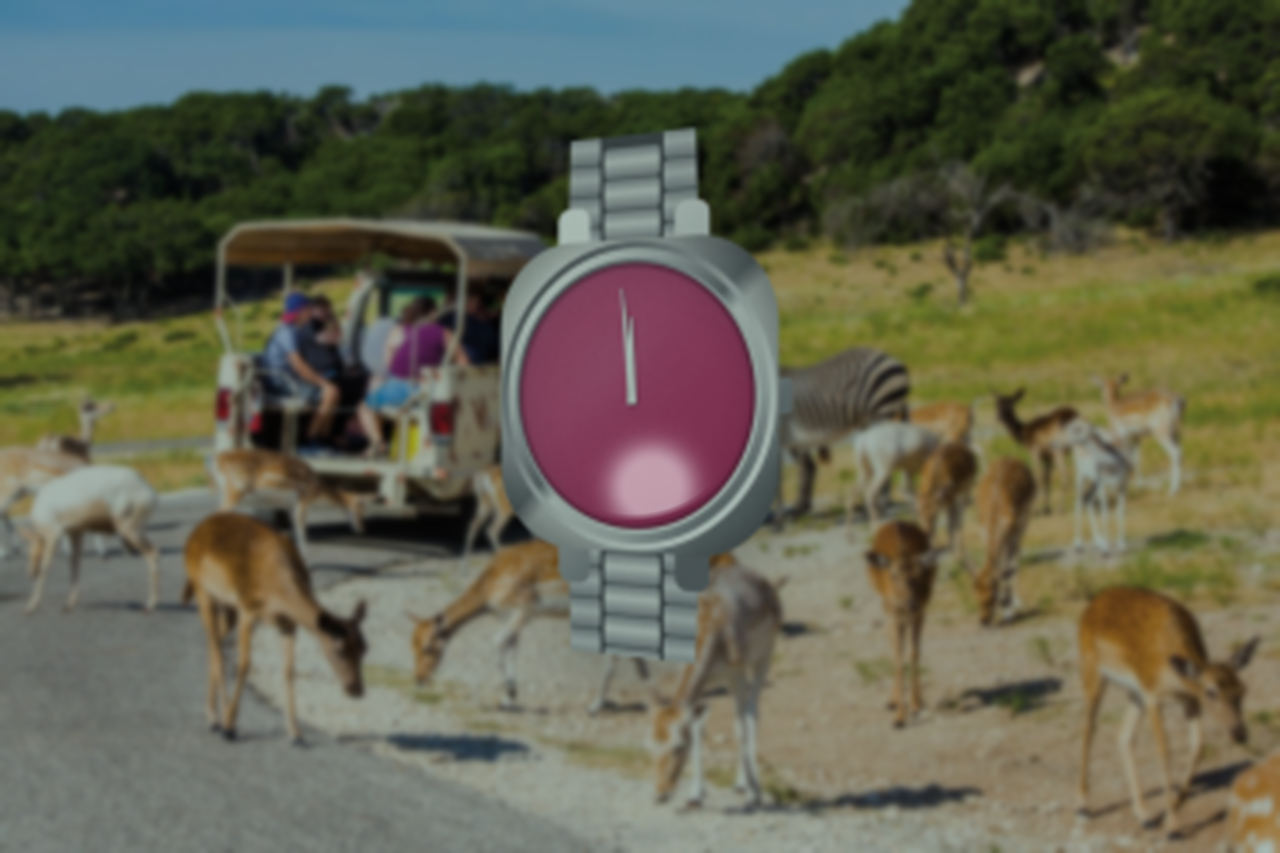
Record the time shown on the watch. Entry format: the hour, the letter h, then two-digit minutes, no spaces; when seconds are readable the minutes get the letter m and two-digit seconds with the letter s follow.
11h59
